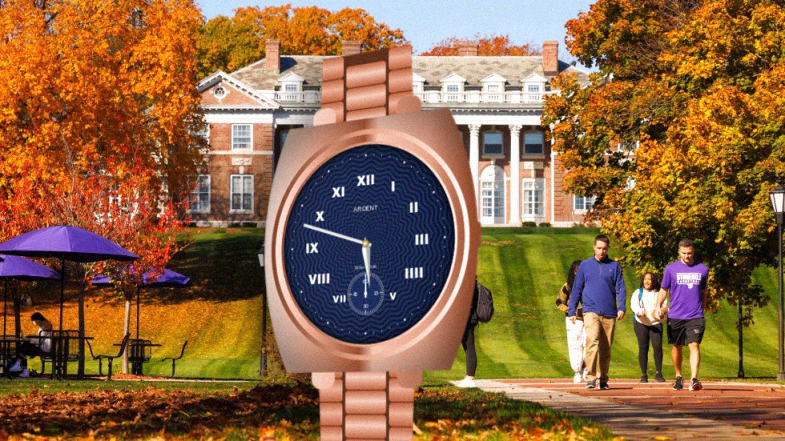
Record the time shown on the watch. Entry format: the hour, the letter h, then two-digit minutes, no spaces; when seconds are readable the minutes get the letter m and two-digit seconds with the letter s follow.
5h48
